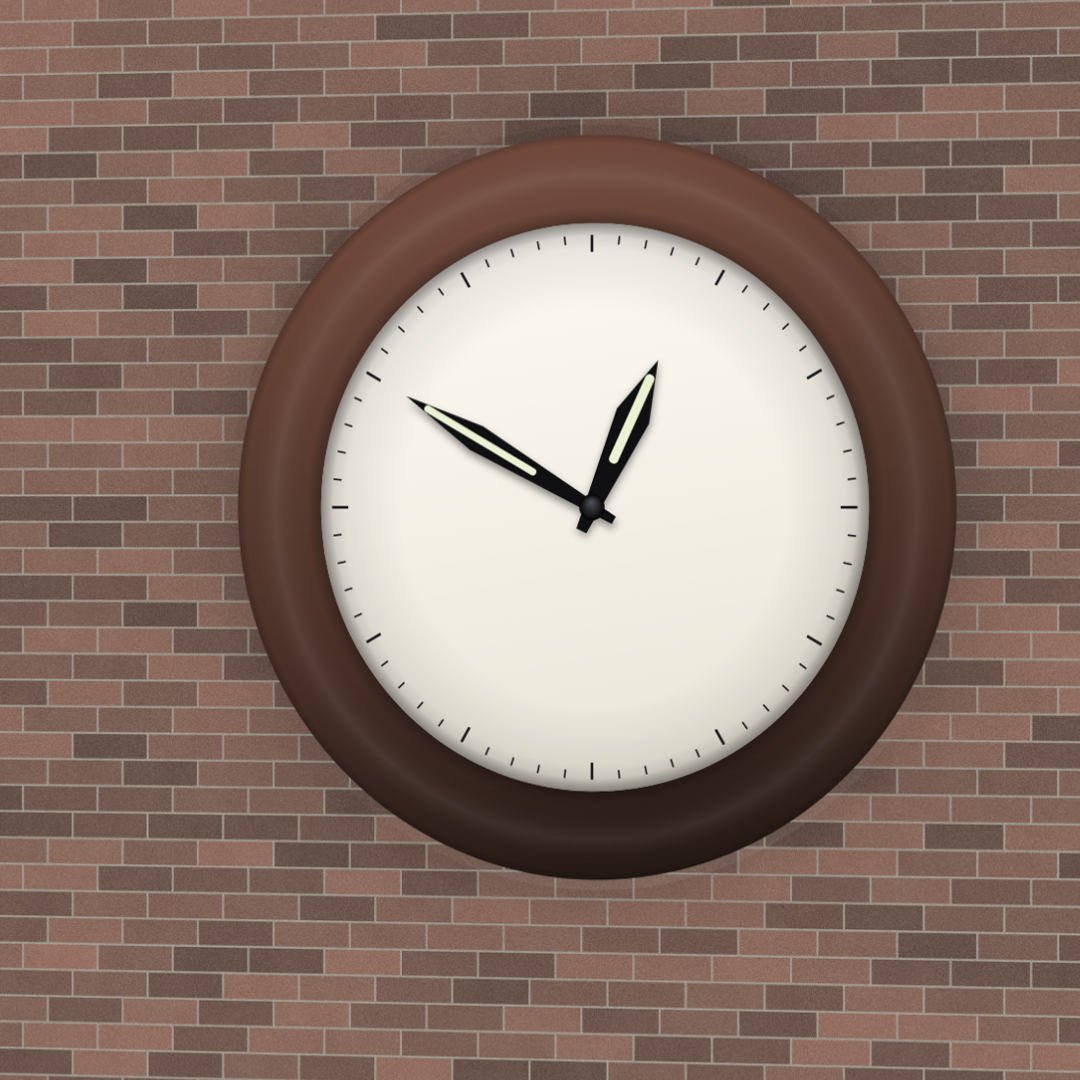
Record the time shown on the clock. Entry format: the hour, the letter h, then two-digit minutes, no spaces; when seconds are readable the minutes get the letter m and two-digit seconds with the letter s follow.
12h50
